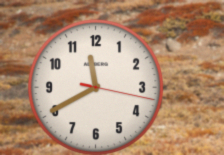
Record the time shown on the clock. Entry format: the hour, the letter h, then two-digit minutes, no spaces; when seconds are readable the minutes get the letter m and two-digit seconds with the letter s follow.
11h40m17s
